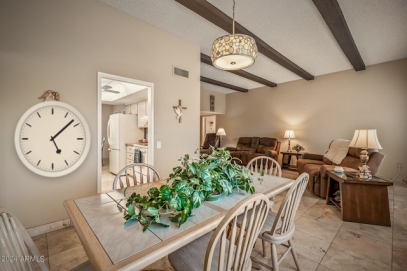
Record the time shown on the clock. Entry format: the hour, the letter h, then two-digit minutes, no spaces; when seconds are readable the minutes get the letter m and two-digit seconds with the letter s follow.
5h08
